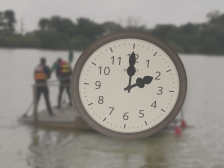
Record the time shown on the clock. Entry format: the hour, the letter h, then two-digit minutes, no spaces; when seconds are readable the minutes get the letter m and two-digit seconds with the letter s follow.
2h00
